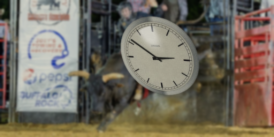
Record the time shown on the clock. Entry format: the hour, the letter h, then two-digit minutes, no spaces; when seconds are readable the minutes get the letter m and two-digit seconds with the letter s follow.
2h51
